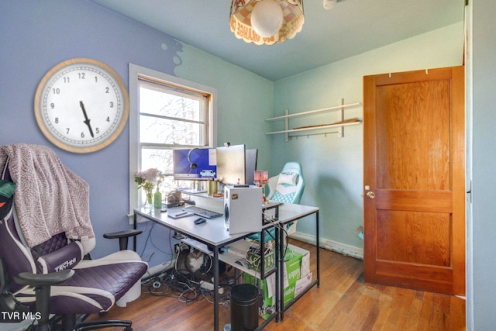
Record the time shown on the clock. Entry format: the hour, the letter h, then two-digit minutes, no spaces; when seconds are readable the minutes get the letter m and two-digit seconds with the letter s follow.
5h27
